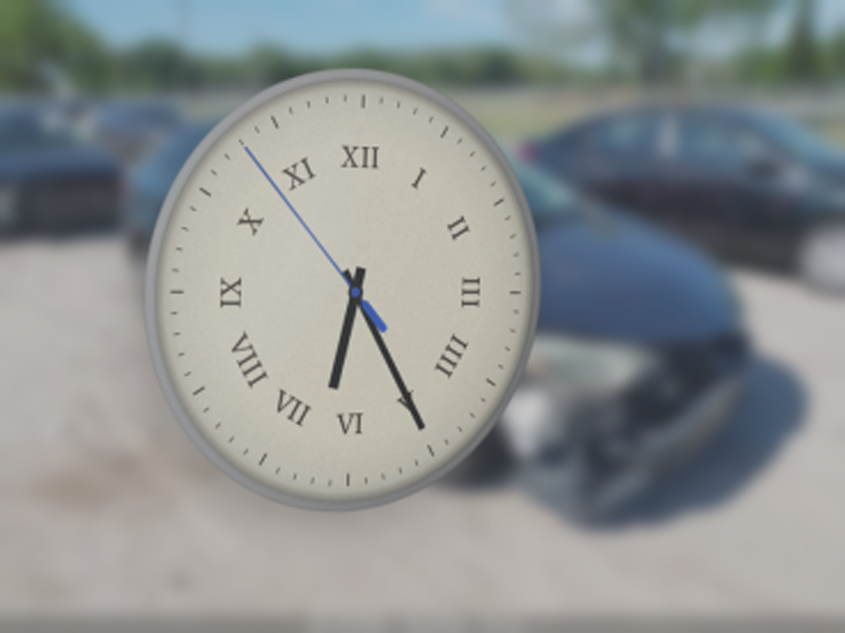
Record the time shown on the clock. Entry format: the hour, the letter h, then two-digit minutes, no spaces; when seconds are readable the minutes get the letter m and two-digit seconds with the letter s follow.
6h24m53s
